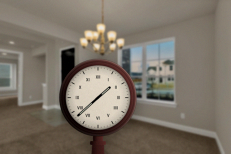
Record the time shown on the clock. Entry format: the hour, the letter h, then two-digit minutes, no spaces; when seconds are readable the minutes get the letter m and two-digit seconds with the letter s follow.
1h38
